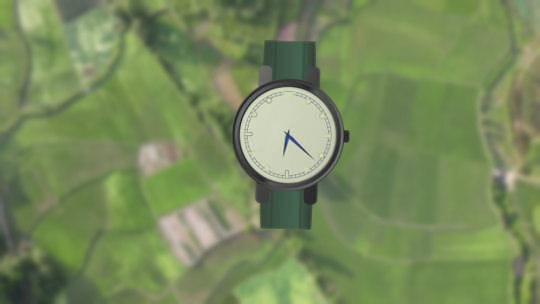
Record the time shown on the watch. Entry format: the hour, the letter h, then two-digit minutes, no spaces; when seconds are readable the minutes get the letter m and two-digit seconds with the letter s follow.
6h22
